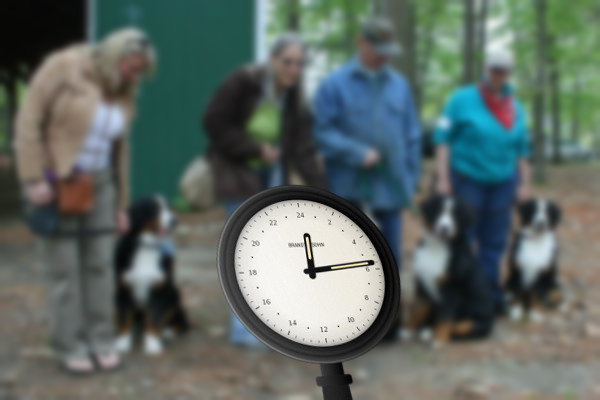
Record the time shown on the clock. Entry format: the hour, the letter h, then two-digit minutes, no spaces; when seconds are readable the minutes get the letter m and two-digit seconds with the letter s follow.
0h14
